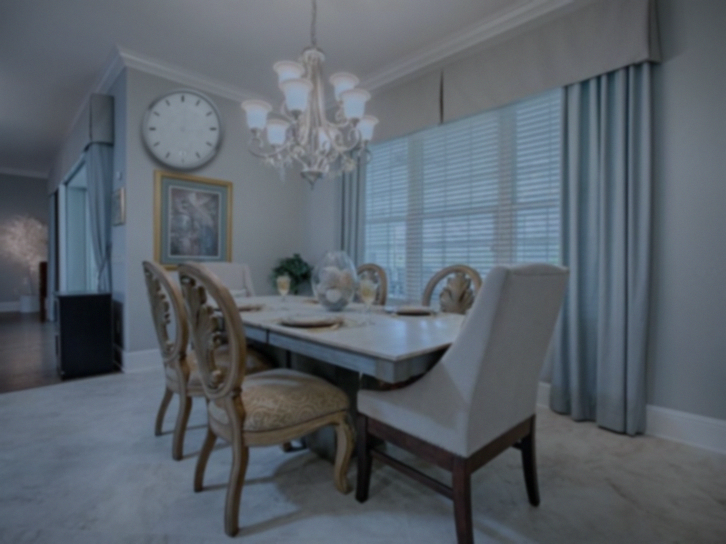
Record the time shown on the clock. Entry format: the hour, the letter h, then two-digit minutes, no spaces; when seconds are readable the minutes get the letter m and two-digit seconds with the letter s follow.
3h01
